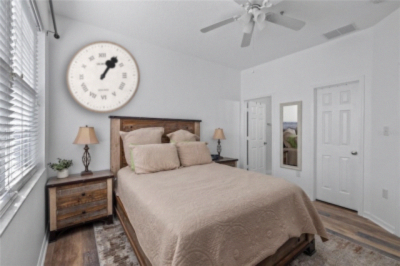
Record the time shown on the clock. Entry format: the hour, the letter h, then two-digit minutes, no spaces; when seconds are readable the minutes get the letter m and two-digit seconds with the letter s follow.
1h06
